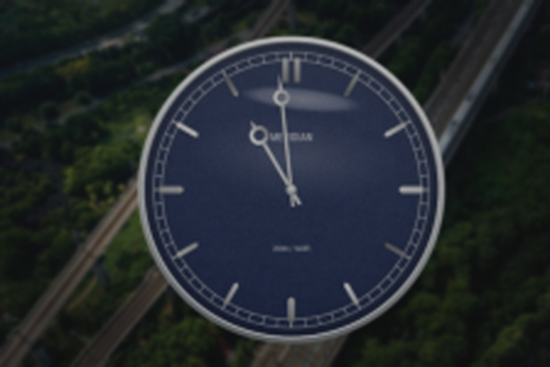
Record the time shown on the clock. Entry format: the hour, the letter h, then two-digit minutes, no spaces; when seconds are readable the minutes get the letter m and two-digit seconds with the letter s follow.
10h59
